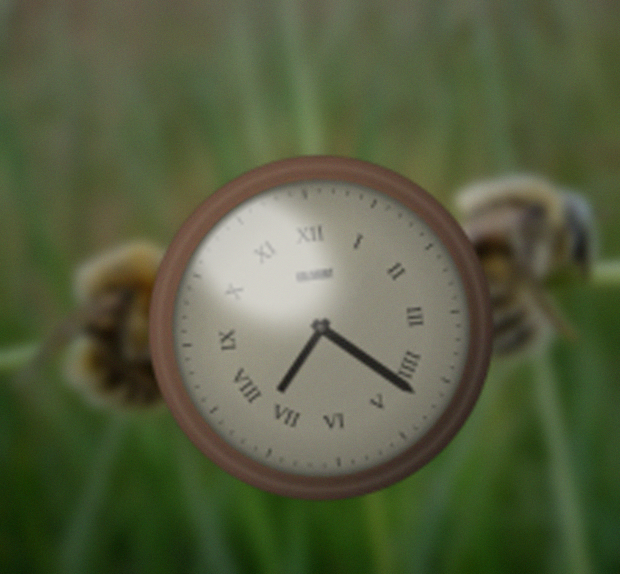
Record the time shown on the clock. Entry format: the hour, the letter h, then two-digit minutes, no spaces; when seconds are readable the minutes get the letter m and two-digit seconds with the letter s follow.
7h22
